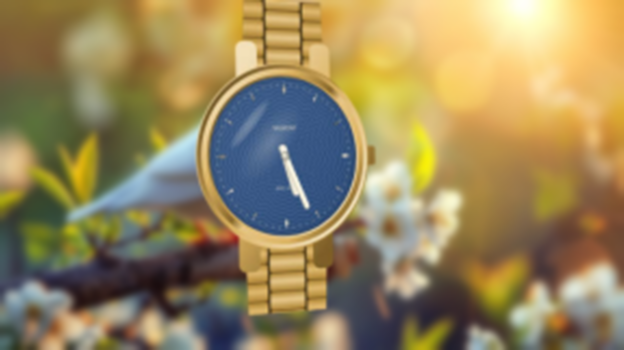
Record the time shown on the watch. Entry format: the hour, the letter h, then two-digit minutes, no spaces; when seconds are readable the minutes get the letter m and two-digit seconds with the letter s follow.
5h26
